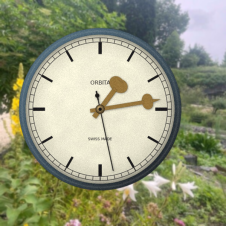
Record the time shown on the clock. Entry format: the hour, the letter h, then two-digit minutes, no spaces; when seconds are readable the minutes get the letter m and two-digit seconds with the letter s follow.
1h13m28s
